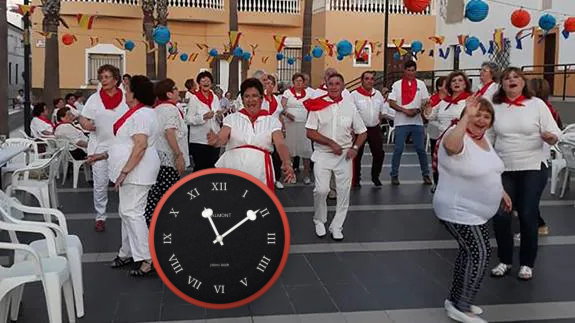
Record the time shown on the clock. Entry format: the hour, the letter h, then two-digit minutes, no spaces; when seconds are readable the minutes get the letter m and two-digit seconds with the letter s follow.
11h09
